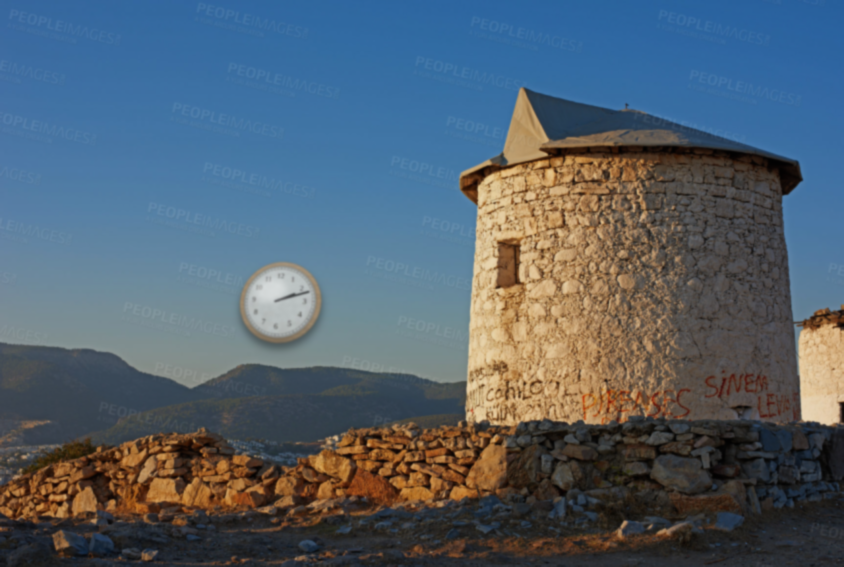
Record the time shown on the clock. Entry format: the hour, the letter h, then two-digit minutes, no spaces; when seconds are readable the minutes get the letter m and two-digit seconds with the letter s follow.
2h12
